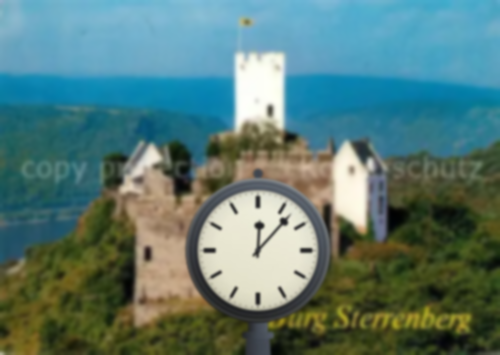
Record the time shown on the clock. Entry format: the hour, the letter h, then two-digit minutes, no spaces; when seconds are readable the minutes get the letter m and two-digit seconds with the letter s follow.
12h07
